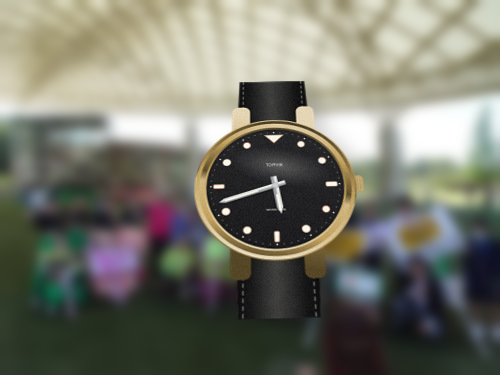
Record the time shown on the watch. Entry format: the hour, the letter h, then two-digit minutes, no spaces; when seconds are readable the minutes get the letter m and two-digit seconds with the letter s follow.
5h42
